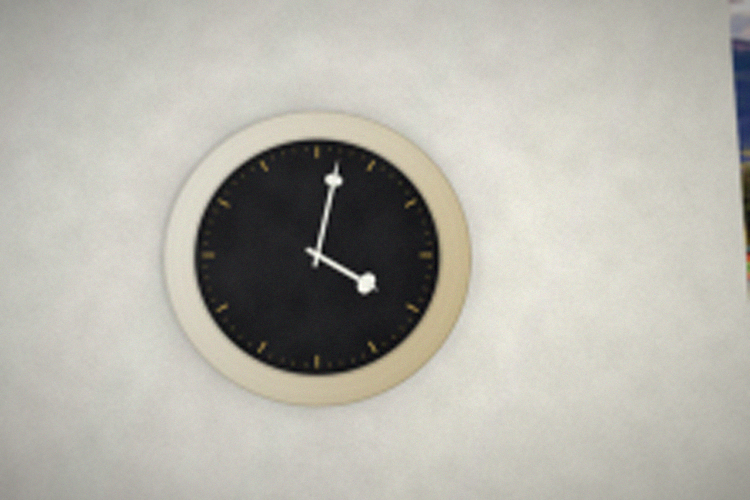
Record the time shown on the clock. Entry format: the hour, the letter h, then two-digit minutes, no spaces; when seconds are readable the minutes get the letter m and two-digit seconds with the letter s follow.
4h02
